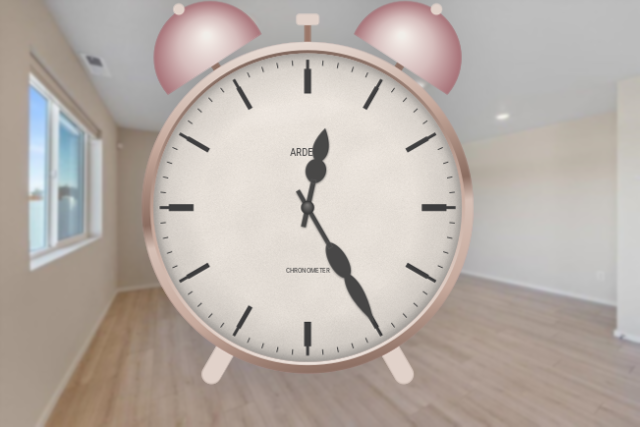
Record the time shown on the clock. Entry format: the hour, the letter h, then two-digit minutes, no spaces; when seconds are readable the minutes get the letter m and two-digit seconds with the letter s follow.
12h25
